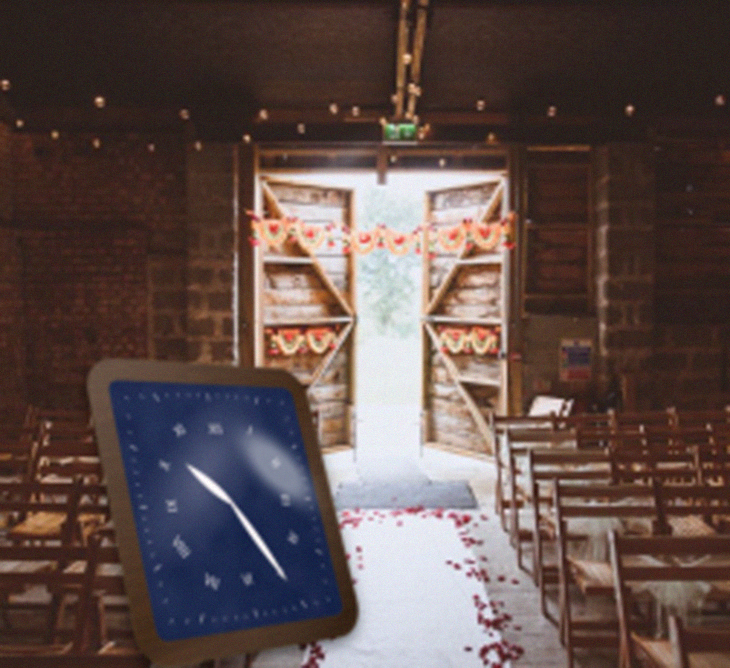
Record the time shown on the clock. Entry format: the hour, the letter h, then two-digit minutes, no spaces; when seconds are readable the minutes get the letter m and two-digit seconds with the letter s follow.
10h25
